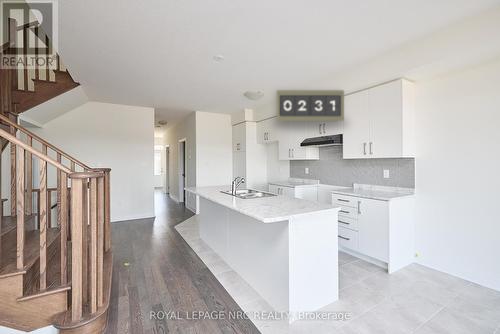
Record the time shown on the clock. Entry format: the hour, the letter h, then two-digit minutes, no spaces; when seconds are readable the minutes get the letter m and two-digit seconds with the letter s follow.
2h31
